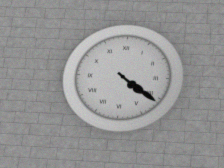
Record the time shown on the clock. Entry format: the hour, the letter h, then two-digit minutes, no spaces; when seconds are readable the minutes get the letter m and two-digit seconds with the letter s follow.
4h21
